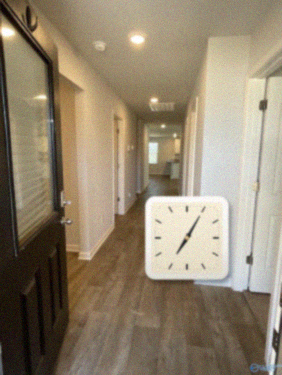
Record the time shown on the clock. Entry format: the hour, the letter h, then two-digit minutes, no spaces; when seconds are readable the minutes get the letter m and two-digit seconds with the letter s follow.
7h05
